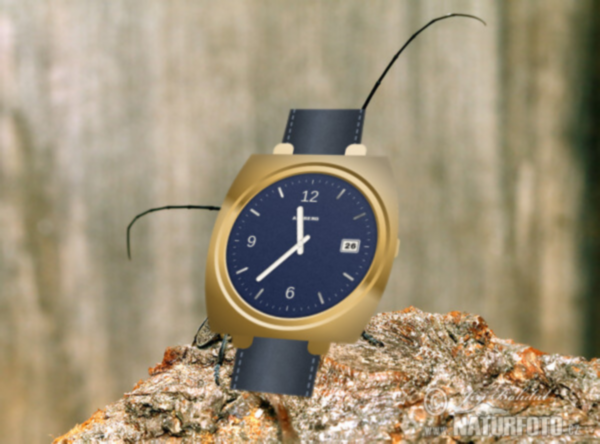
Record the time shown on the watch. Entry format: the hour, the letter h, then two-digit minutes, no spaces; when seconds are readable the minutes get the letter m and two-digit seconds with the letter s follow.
11h37
